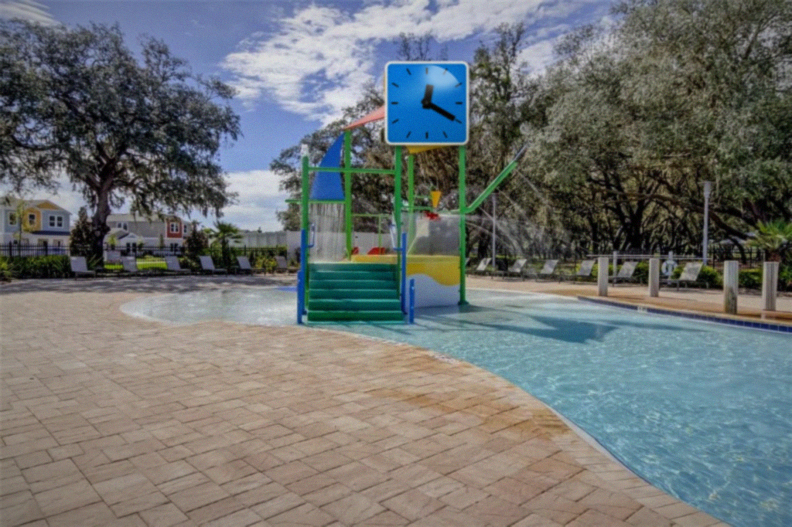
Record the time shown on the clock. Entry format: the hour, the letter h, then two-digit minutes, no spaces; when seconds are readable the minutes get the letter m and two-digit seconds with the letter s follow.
12h20
